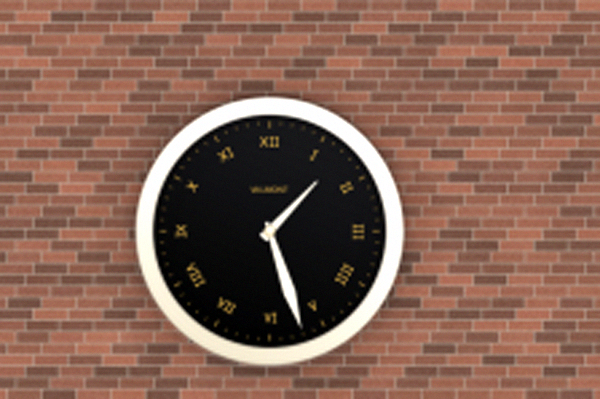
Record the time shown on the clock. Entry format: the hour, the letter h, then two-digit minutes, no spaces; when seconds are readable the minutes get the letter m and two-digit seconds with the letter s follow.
1h27
